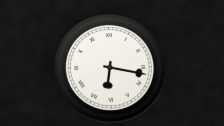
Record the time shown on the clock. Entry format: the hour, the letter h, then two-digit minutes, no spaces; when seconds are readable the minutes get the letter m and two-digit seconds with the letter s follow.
6h17
